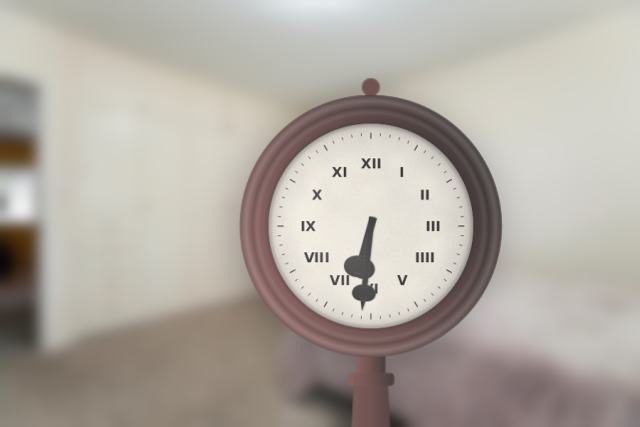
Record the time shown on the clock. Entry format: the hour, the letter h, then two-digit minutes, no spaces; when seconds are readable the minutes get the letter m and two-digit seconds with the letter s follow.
6h31
